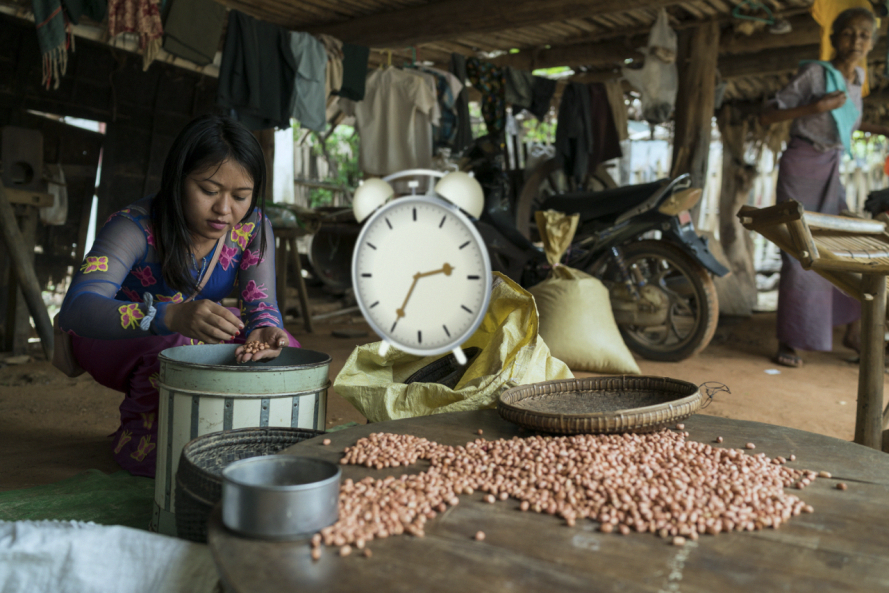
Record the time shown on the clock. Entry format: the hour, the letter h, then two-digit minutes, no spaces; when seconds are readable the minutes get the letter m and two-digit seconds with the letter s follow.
2h35
